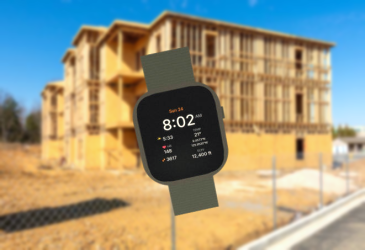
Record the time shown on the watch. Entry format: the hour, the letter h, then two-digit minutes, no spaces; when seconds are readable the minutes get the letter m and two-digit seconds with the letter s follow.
8h02
